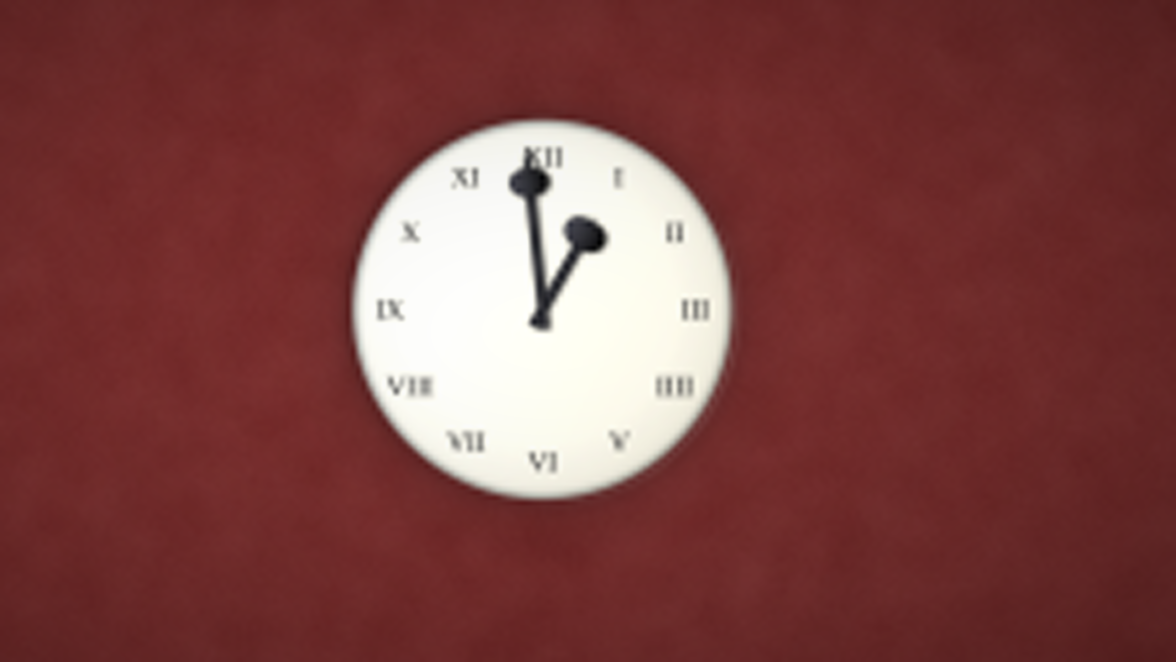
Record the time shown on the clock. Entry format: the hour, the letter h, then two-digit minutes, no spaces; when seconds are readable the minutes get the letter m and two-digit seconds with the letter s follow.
12h59
